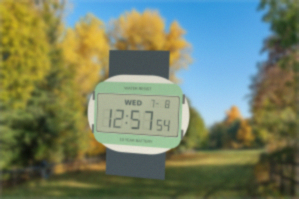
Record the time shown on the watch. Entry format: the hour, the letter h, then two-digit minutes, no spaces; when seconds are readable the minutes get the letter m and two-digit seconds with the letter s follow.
12h57m54s
